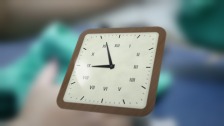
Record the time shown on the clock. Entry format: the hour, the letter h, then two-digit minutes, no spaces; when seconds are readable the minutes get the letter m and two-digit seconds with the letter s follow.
8h56
